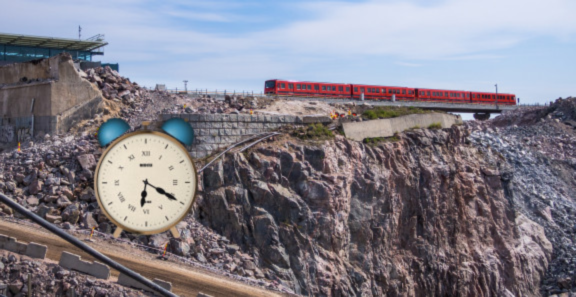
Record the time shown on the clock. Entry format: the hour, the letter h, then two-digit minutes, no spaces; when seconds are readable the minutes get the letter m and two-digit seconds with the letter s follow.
6h20
